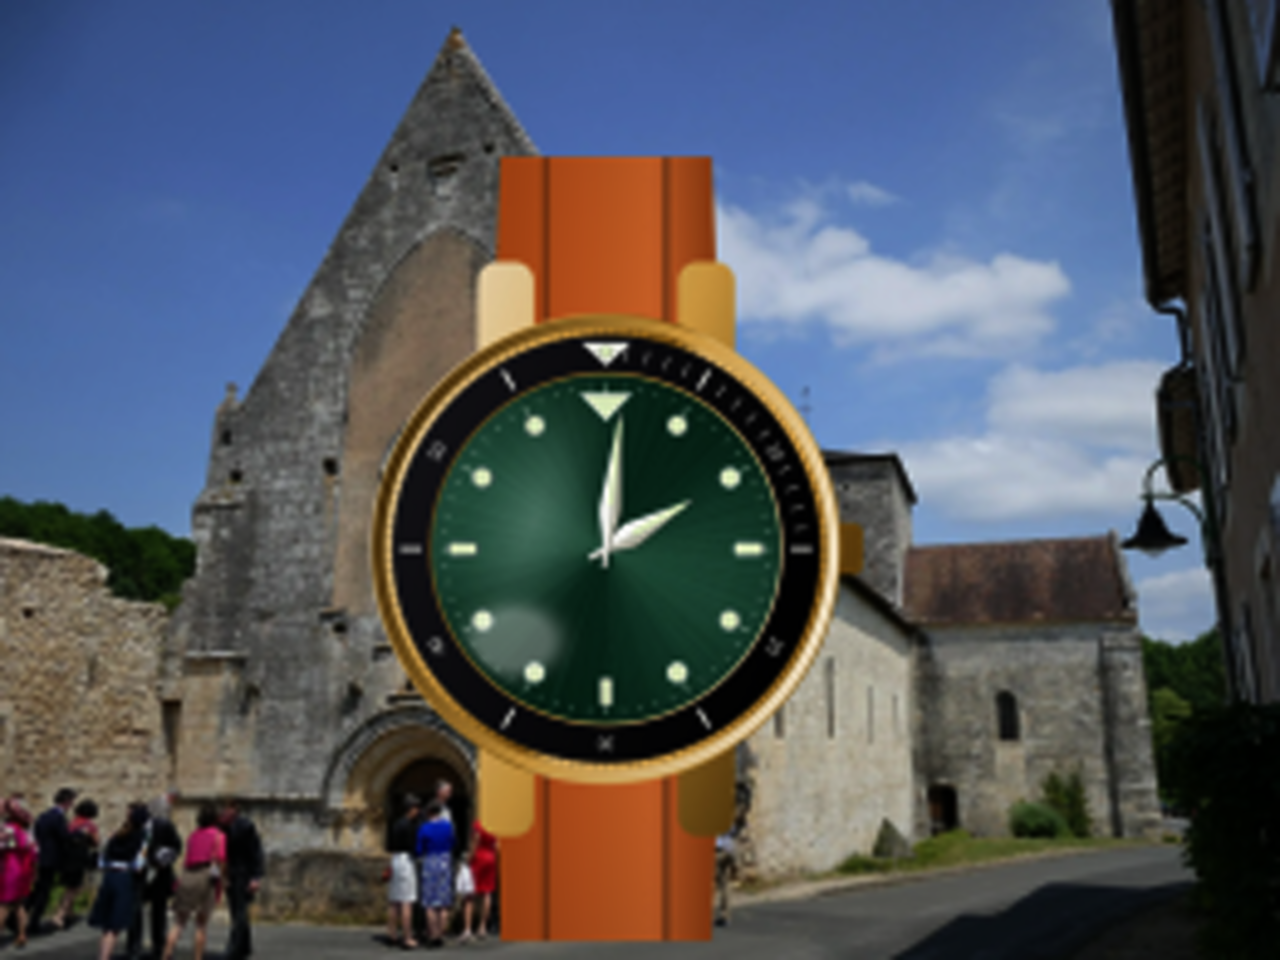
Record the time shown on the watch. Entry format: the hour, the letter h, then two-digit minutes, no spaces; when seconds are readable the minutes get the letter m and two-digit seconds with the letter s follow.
2h01
